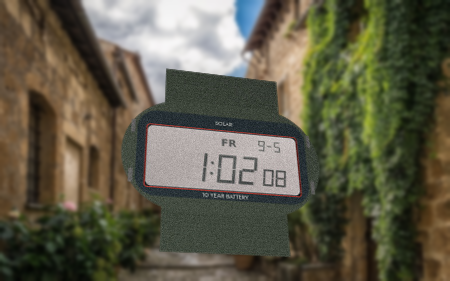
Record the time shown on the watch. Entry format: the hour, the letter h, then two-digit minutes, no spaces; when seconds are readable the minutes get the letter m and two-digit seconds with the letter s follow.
1h02m08s
